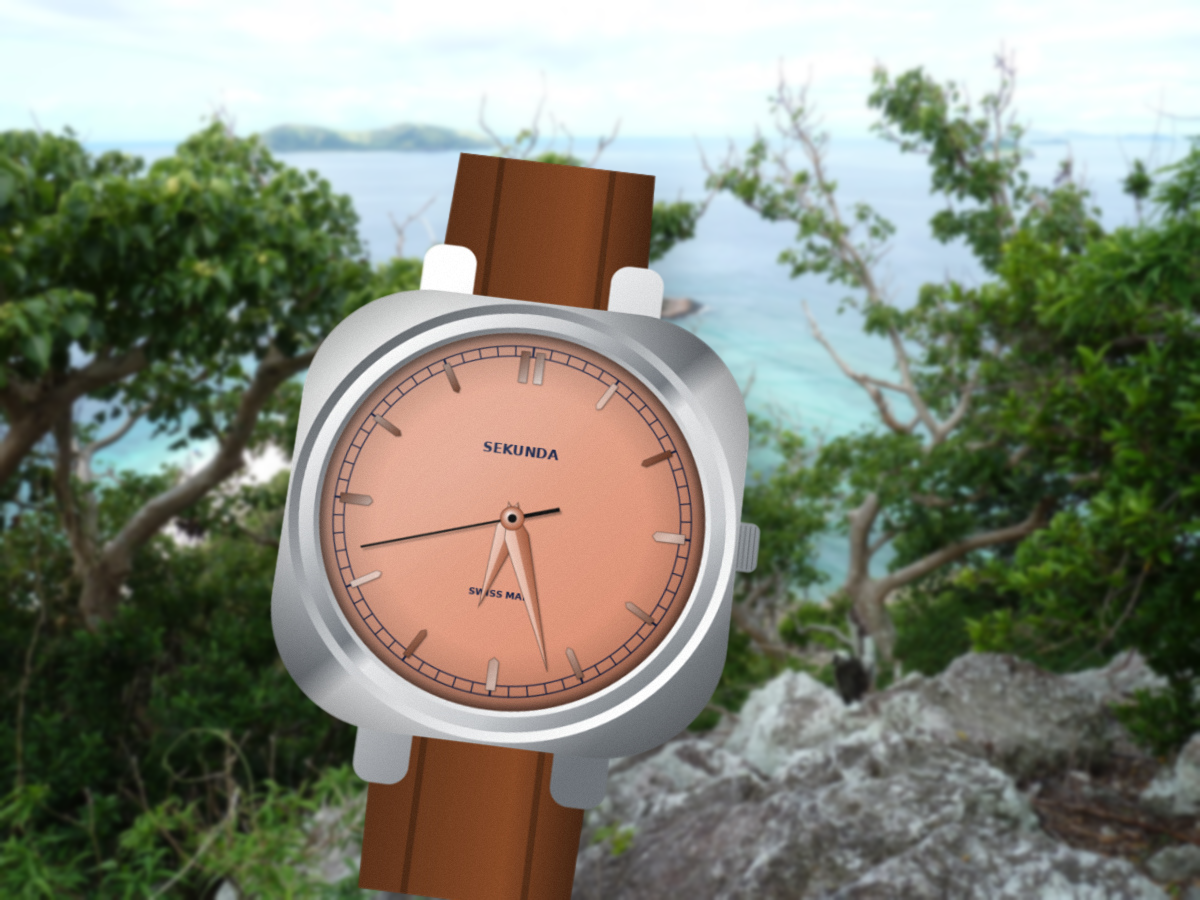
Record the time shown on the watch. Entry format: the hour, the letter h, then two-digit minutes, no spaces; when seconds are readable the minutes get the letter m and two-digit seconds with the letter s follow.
6h26m42s
